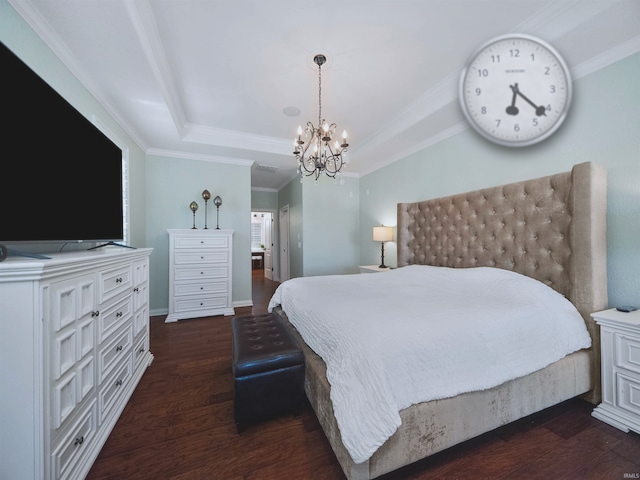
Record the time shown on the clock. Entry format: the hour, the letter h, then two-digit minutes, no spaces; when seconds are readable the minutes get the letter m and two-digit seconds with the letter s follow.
6h22
